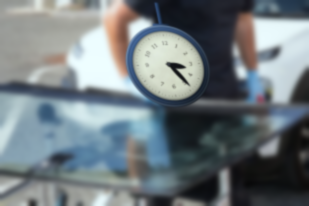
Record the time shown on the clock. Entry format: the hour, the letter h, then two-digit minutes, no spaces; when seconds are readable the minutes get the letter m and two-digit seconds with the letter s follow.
3h24
